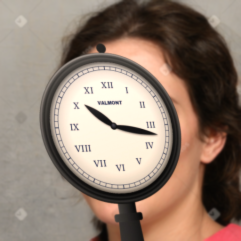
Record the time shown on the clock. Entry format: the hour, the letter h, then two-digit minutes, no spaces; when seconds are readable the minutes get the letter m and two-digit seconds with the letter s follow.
10h17
